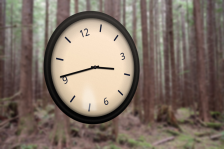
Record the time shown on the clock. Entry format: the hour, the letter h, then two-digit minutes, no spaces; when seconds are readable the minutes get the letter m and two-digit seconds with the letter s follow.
3h46
